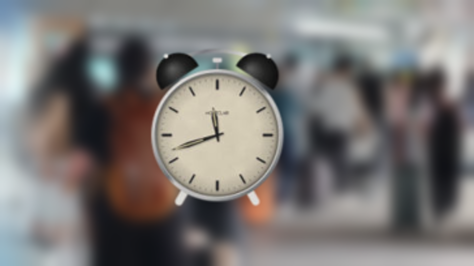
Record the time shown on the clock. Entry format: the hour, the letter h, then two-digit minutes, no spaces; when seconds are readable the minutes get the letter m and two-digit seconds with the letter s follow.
11h42
